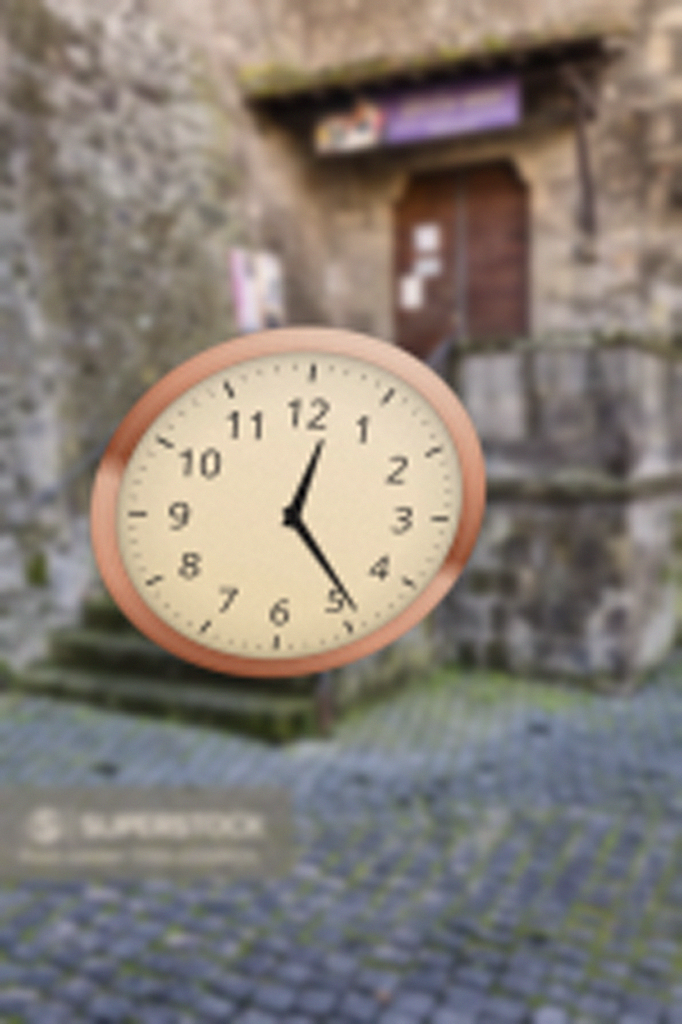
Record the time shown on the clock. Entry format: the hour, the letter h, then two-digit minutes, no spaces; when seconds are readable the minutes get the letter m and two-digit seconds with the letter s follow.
12h24
